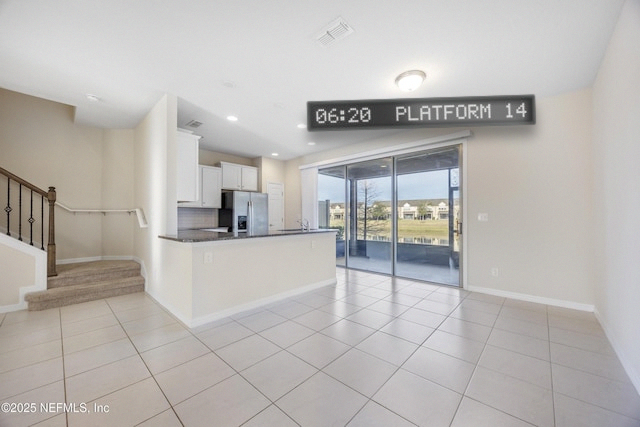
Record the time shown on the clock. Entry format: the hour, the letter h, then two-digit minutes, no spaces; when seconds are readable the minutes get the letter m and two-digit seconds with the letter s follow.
6h20
